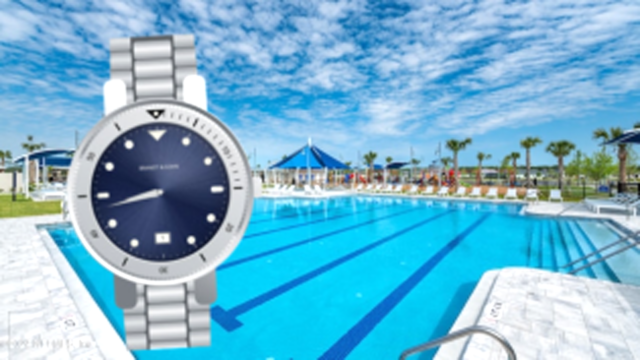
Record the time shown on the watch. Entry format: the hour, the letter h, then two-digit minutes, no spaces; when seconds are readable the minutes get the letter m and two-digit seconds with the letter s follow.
8h43
